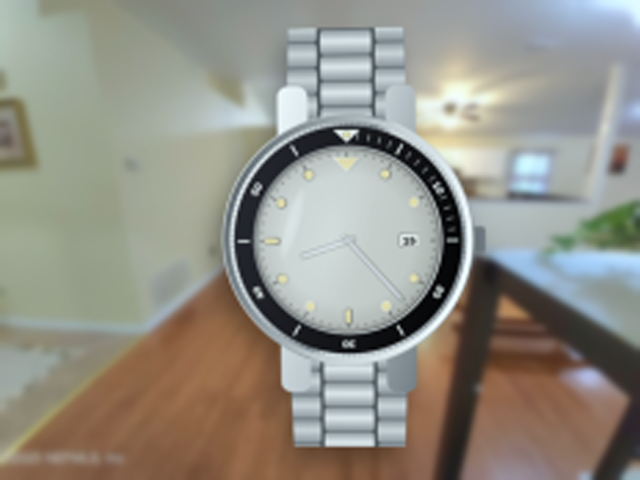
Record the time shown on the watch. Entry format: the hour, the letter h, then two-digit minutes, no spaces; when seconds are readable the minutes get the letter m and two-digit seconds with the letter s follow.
8h23
